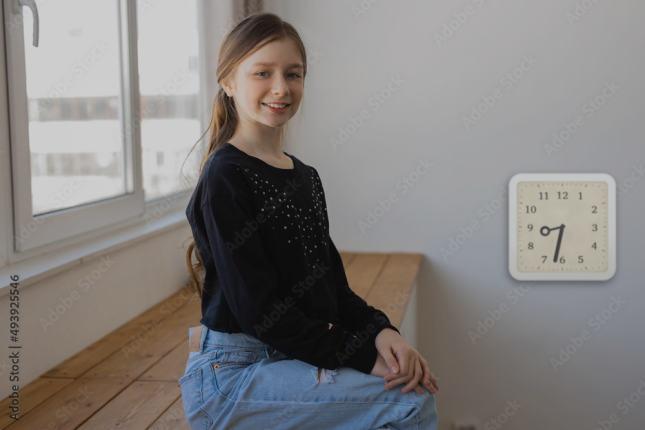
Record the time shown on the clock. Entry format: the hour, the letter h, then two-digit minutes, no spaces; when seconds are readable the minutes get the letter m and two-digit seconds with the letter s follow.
8h32
